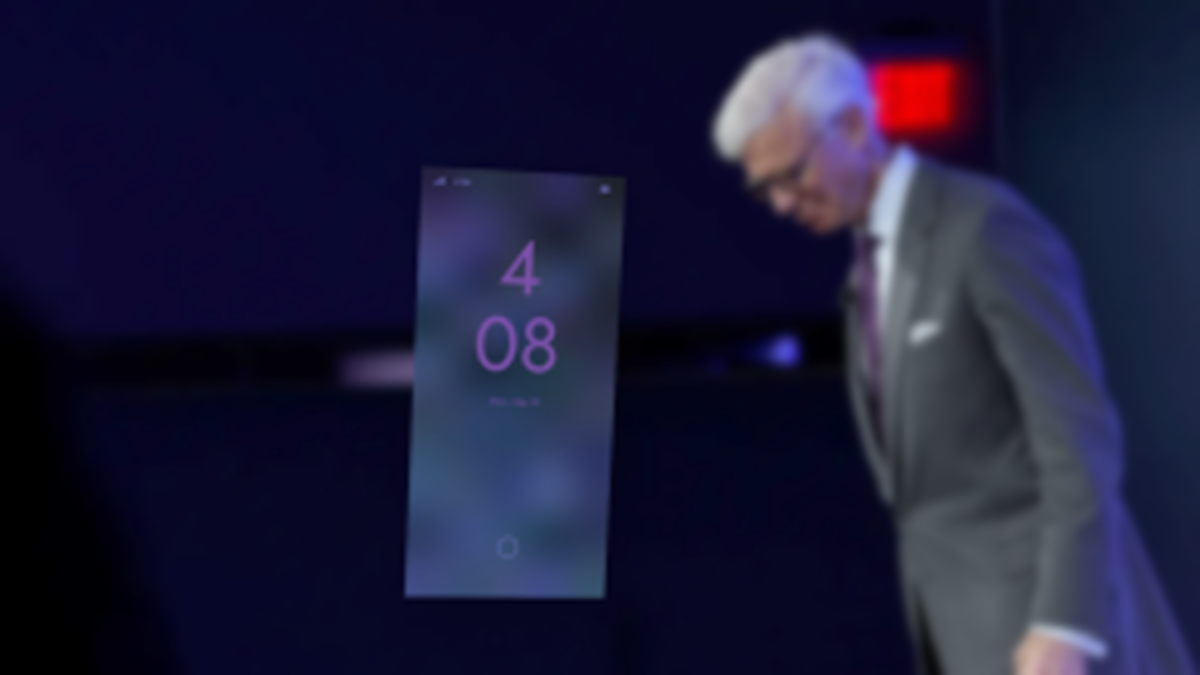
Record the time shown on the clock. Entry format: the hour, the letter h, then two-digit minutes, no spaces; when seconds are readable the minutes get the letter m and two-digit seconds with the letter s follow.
4h08
